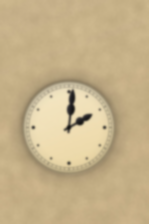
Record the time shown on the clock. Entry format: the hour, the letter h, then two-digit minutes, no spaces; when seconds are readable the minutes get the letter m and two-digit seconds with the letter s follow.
2h01
